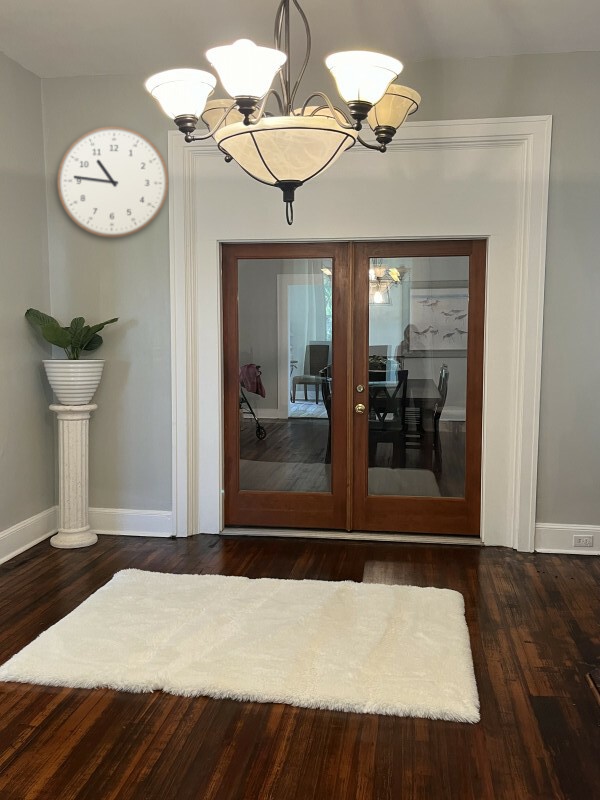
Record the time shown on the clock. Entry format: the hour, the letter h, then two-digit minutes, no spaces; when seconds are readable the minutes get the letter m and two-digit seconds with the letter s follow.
10h46
